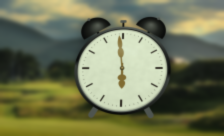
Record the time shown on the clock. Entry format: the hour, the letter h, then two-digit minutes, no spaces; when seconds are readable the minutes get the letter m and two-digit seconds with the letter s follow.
5h59
